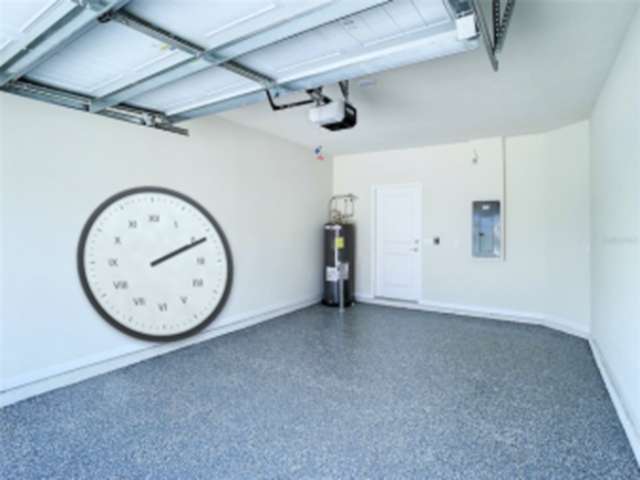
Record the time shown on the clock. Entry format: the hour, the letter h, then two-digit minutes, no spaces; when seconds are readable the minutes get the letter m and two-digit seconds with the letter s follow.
2h11
